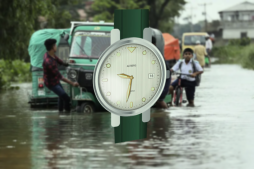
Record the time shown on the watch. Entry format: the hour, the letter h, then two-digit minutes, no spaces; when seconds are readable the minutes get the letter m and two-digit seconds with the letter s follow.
9h32
